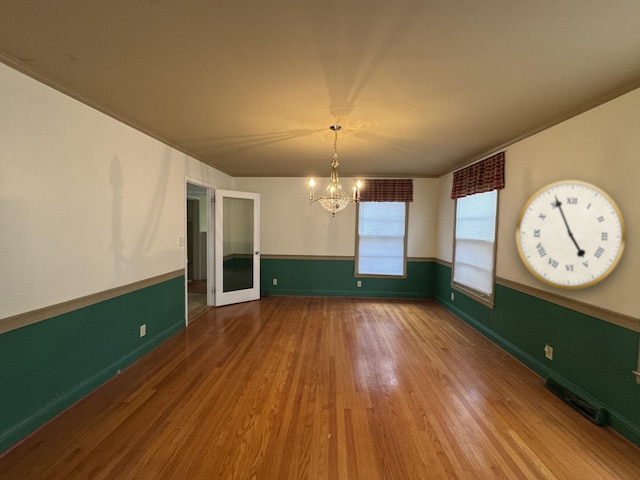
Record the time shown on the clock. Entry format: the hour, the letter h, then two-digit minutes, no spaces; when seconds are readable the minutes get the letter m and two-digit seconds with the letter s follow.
4h56
